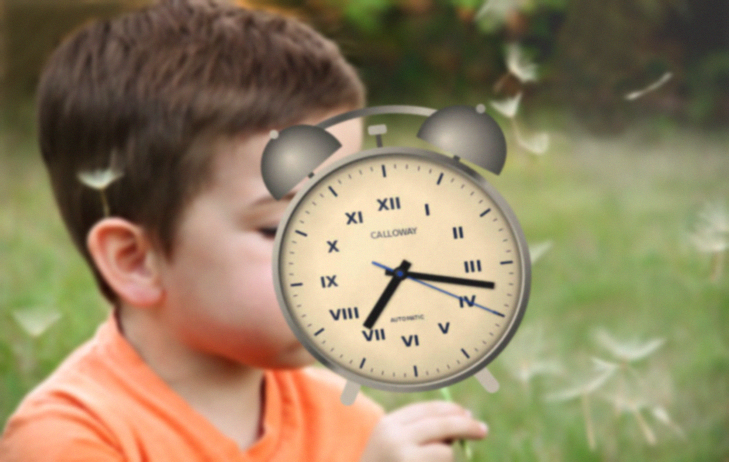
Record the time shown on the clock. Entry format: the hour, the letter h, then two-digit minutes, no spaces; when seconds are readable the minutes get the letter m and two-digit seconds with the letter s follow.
7h17m20s
